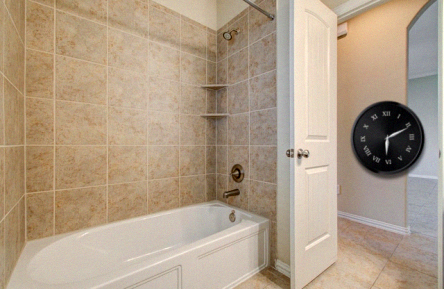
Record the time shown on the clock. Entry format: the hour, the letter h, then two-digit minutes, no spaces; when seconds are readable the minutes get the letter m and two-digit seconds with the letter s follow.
6h11
